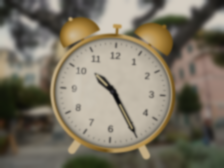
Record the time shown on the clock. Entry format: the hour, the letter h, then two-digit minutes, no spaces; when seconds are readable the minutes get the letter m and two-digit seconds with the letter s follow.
10h25
